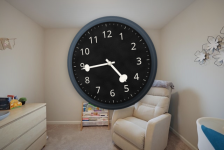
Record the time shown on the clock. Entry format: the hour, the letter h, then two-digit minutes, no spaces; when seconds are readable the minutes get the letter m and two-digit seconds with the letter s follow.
4h44
